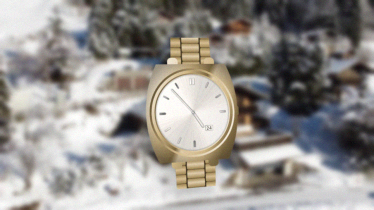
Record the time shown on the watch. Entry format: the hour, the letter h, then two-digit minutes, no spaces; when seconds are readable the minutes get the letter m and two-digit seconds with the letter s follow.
4h53
